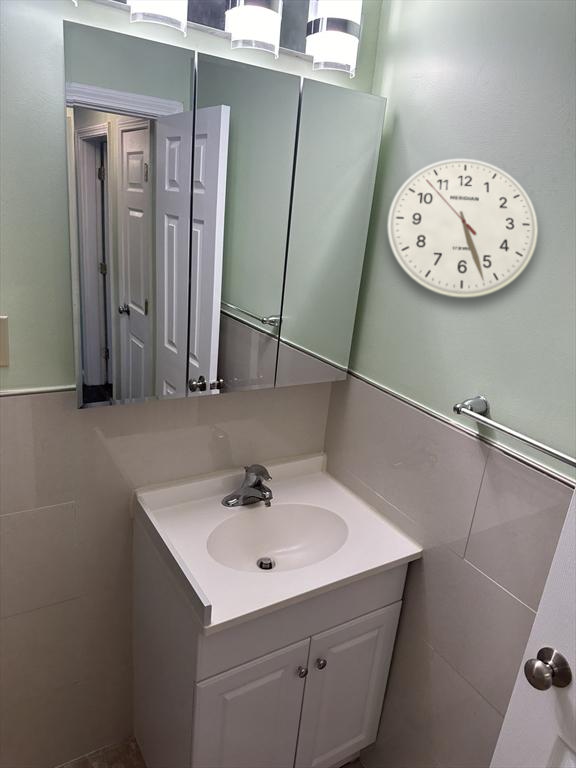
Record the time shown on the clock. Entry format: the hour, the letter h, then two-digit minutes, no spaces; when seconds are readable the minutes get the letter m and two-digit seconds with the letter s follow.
5h26m53s
